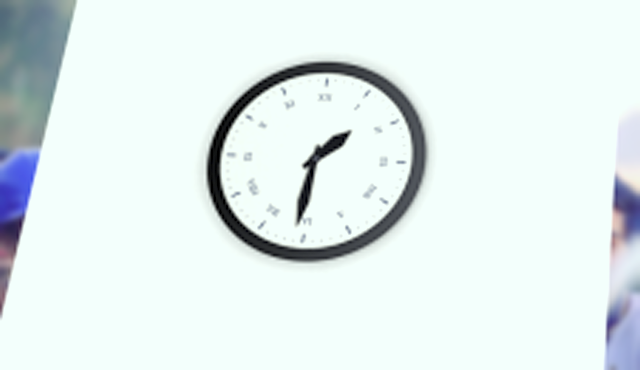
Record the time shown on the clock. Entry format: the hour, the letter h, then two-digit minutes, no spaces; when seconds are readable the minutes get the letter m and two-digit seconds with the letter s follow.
1h31
